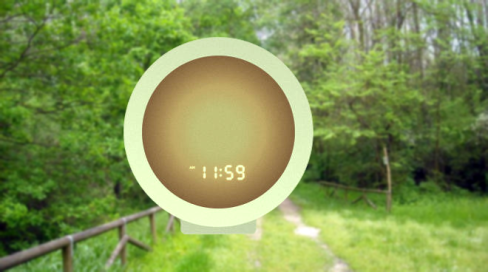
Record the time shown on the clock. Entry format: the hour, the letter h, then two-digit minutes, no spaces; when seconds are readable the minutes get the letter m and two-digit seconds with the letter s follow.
11h59
